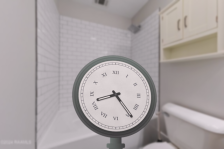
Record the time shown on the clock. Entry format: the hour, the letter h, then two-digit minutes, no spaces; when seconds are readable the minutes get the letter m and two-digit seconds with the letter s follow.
8h24
